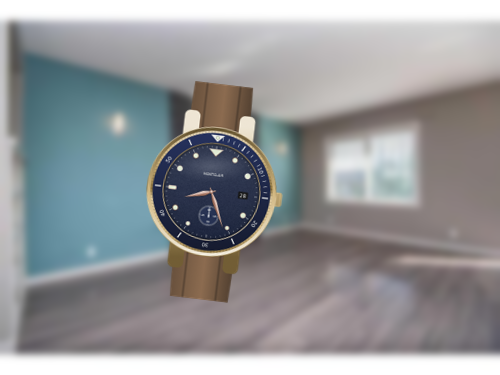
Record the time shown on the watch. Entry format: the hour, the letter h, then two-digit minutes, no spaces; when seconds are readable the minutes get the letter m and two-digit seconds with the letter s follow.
8h26
